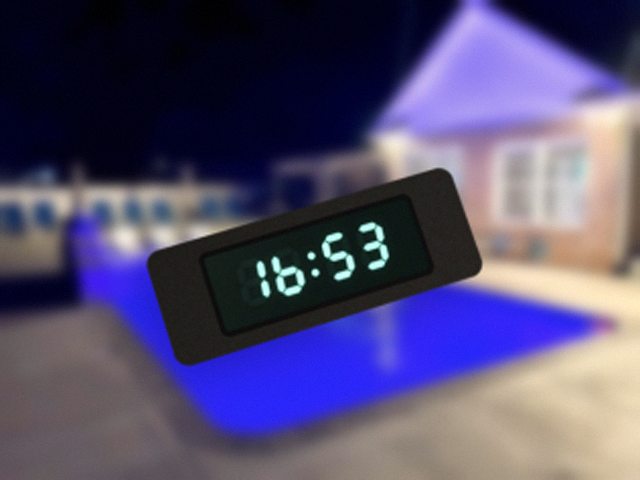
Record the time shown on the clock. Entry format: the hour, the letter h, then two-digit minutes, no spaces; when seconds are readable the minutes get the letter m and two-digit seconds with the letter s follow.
16h53
